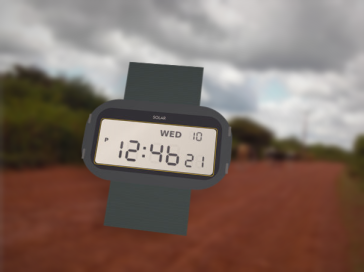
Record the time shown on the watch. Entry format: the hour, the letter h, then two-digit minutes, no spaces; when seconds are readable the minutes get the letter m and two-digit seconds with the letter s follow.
12h46m21s
